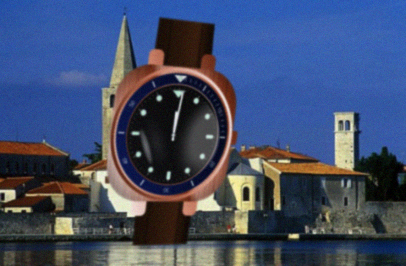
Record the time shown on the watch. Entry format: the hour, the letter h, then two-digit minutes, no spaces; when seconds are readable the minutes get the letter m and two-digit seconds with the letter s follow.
12h01
